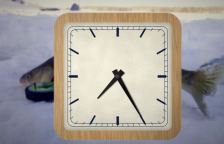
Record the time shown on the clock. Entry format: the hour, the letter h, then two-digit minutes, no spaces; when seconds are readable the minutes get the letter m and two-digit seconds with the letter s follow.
7h25
